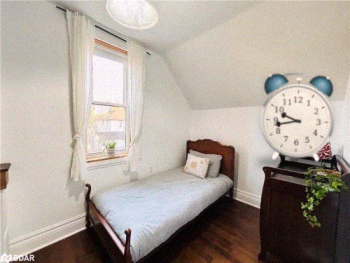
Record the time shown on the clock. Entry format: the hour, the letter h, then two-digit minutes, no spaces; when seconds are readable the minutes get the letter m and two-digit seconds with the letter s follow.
9h43
